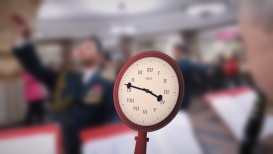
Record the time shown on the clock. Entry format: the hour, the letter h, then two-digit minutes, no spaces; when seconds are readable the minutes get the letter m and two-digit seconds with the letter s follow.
3h47
